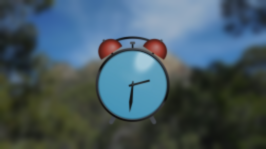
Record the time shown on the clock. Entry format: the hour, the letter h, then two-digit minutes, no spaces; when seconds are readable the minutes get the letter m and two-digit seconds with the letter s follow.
2h31
